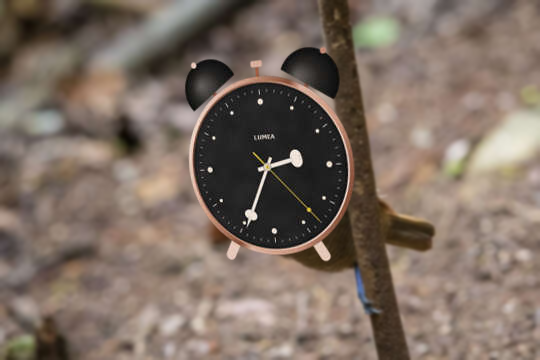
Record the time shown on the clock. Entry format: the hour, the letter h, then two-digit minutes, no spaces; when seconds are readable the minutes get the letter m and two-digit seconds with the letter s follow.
2h34m23s
